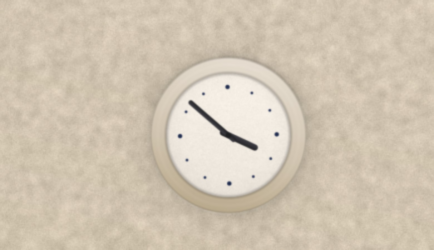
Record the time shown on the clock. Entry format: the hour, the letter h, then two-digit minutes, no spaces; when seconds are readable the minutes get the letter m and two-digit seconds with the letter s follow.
3h52
